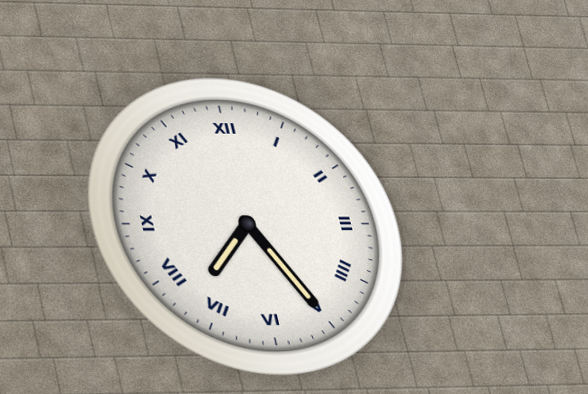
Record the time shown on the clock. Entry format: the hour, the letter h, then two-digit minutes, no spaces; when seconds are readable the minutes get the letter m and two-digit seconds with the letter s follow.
7h25
